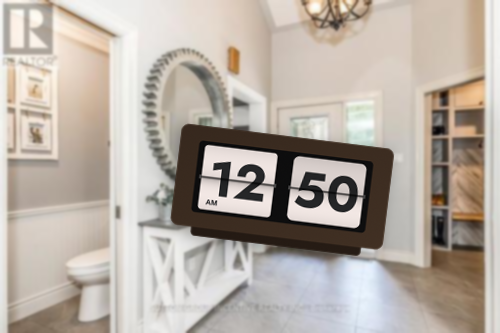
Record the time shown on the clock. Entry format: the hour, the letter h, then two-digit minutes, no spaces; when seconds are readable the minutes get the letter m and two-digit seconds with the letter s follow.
12h50
